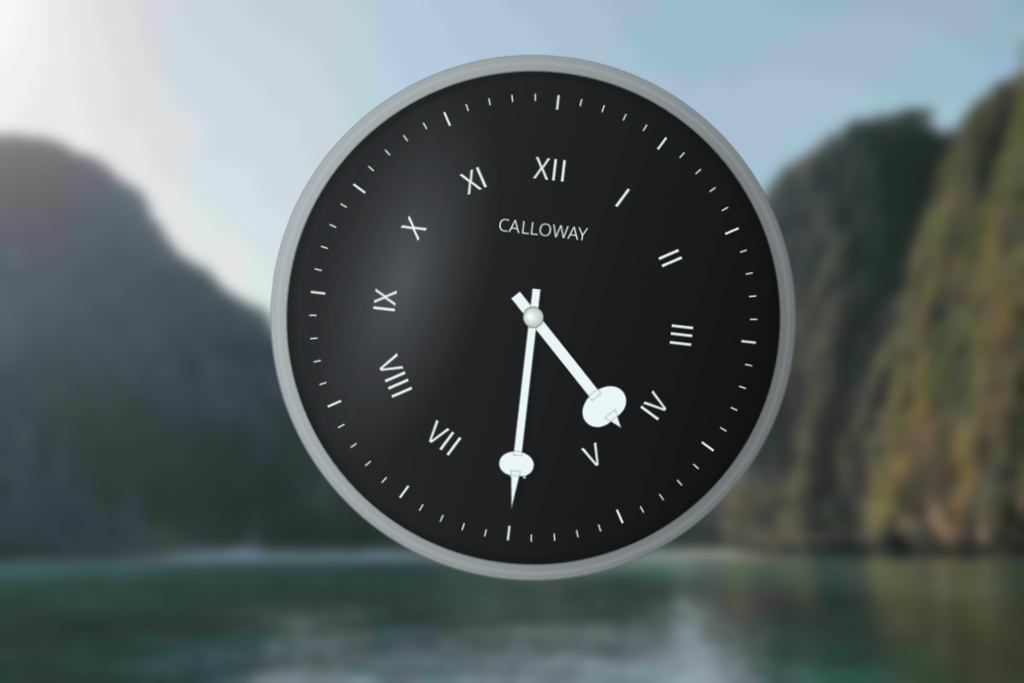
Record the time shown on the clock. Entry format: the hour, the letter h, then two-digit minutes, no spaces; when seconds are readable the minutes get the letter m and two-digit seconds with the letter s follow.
4h30
